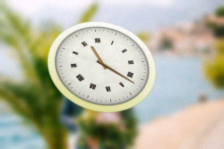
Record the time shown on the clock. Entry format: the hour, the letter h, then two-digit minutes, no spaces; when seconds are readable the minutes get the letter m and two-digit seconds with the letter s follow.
11h22
